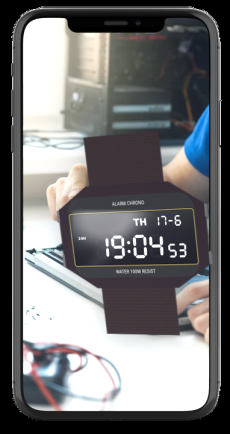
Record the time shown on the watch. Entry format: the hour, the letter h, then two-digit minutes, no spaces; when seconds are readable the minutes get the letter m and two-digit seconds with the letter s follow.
19h04m53s
